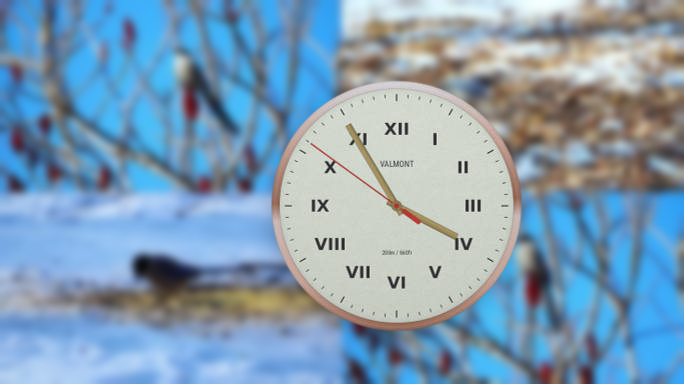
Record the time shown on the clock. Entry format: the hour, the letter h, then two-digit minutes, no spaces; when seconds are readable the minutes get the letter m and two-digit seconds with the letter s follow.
3h54m51s
